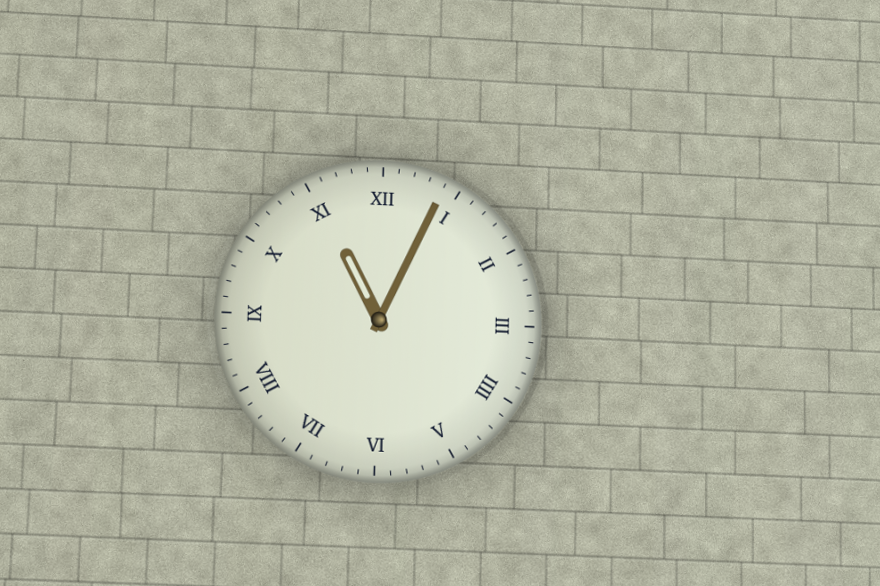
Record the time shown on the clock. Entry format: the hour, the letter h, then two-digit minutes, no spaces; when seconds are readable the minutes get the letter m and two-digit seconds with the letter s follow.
11h04
